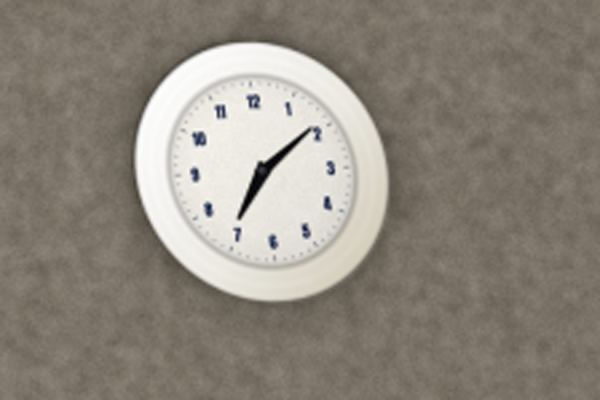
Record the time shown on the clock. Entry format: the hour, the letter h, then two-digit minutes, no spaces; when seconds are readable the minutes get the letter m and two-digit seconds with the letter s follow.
7h09
